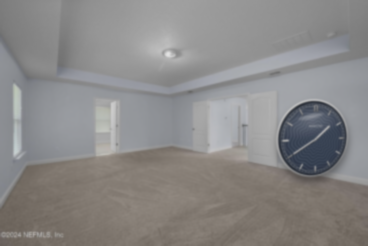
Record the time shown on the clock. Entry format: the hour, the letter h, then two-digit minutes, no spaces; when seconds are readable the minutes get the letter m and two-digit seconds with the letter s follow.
1h40
